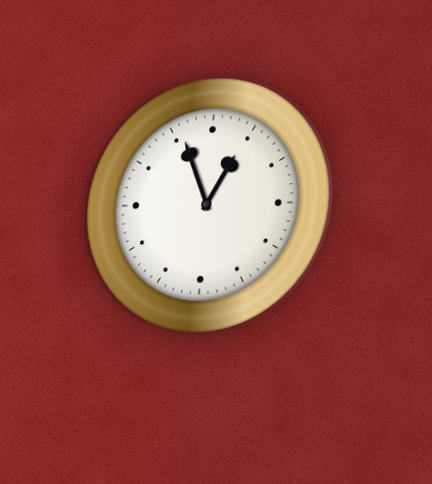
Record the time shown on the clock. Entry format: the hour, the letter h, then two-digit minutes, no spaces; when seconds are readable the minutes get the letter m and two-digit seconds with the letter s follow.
12h56
